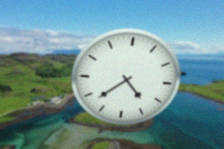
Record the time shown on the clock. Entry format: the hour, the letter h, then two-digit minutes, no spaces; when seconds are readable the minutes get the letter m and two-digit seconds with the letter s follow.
4h38
